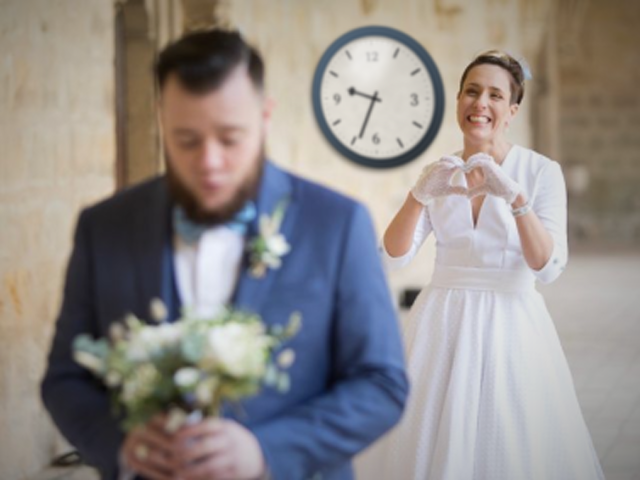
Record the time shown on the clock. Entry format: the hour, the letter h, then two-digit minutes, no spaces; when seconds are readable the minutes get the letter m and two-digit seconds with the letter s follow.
9h34
